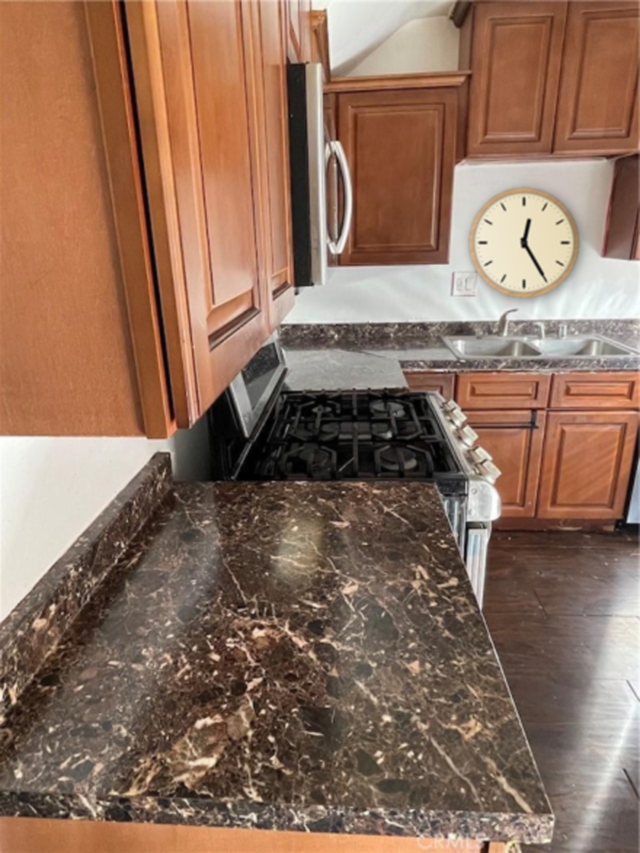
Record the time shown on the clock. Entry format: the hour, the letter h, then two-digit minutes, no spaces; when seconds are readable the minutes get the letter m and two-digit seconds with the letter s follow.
12h25
